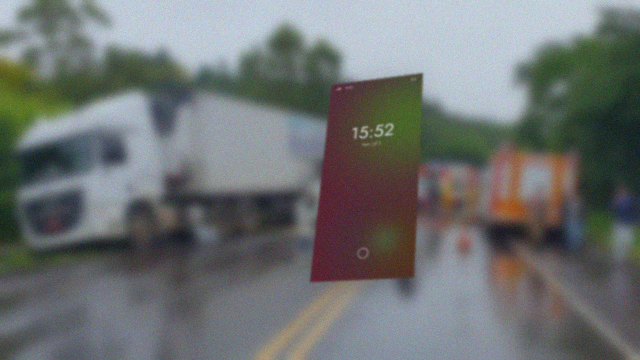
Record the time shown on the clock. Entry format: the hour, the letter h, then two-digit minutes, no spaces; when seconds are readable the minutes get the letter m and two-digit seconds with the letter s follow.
15h52
